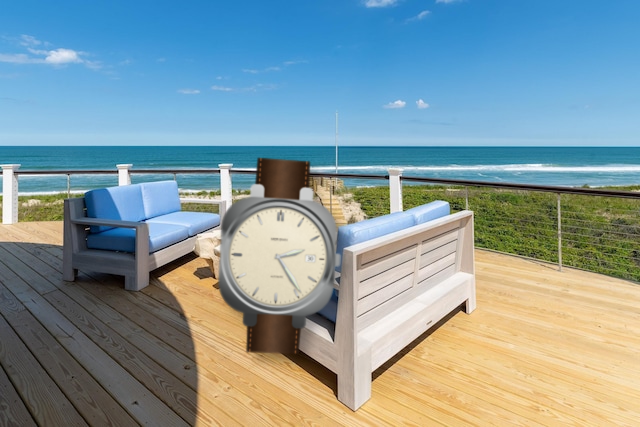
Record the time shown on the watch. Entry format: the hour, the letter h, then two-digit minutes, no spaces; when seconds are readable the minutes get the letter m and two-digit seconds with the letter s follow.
2h24
